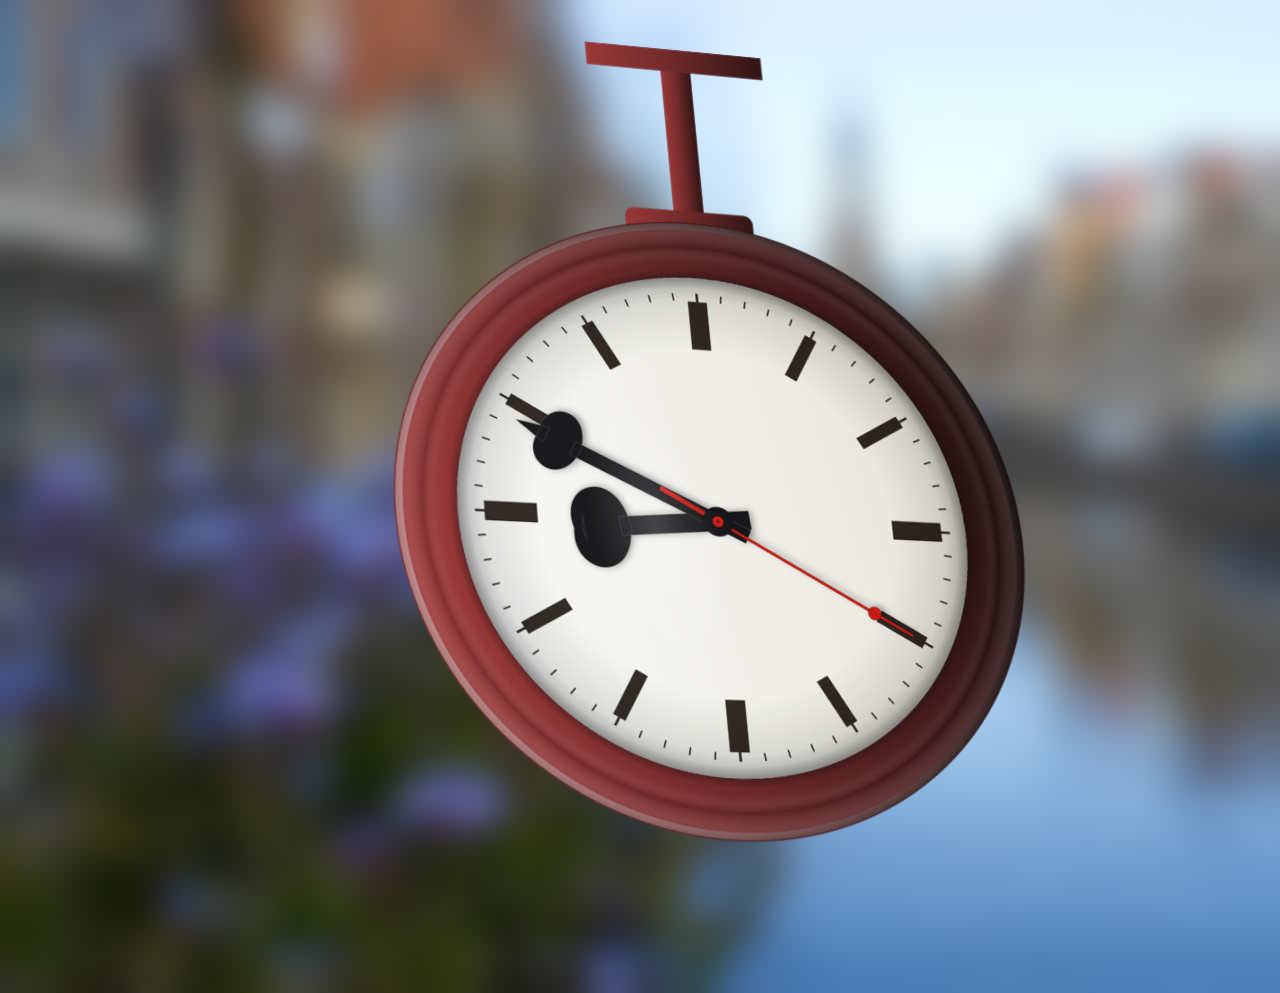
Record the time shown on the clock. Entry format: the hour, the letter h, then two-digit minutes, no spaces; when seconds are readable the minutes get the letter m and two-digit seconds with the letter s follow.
8h49m20s
